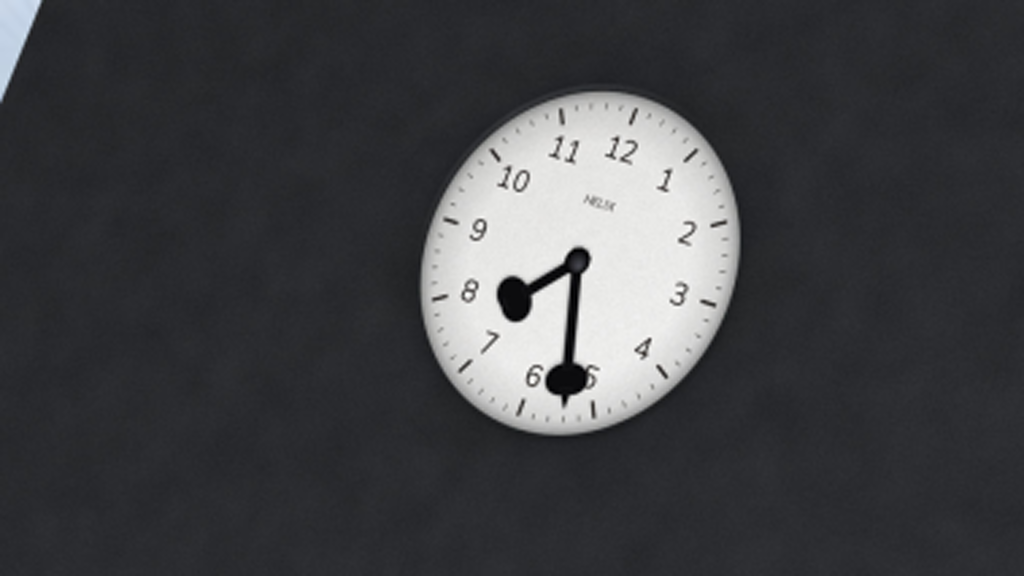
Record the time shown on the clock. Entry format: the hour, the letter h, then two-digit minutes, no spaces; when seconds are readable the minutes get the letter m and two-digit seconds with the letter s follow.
7h27
